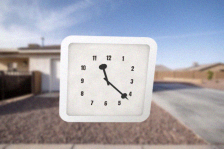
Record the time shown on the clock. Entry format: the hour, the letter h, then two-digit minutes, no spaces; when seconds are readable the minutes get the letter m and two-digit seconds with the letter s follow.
11h22
